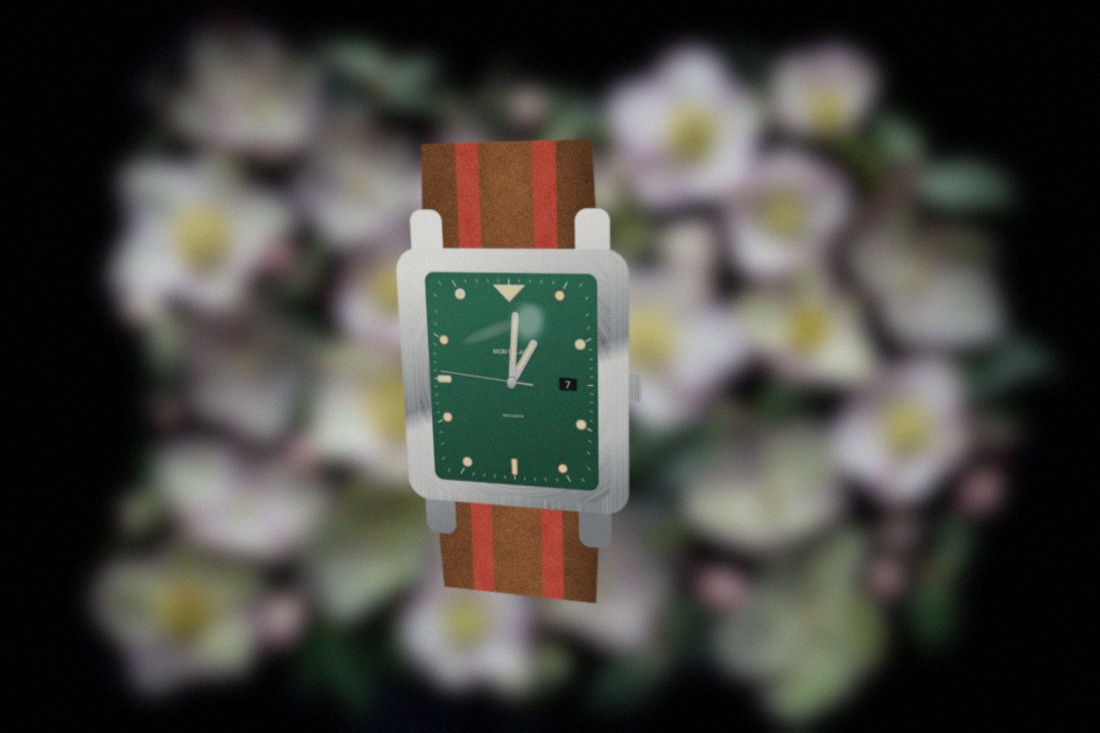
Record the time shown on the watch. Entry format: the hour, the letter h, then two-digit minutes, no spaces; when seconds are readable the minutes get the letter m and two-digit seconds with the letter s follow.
1h00m46s
